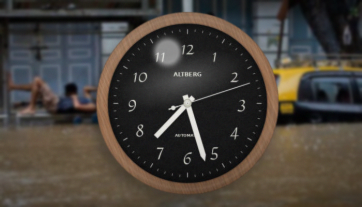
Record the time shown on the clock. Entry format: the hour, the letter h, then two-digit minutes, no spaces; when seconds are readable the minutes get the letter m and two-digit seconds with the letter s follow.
7h27m12s
